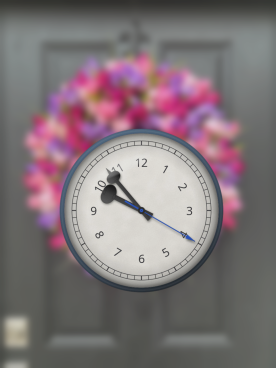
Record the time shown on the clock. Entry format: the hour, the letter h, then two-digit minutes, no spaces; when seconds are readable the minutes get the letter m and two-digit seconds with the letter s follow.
9h53m20s
